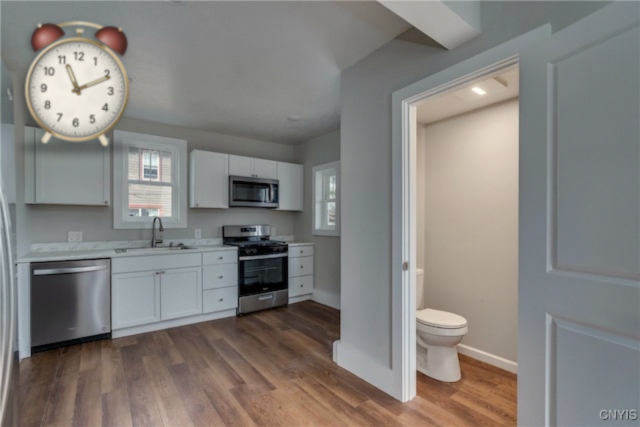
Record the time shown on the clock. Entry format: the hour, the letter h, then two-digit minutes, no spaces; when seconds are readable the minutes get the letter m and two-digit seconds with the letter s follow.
11h11
